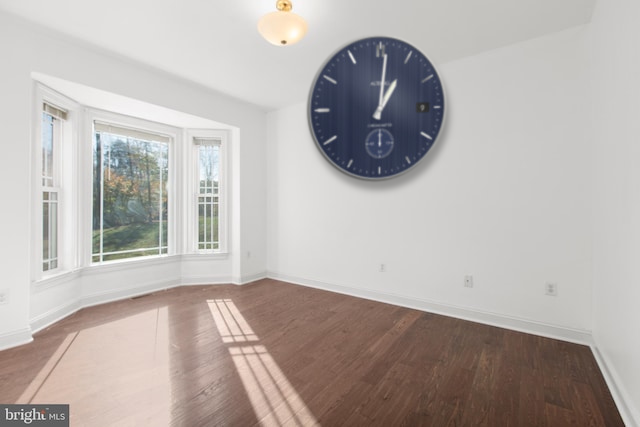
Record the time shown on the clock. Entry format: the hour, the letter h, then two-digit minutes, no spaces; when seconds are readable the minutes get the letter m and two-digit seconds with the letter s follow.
1h01
